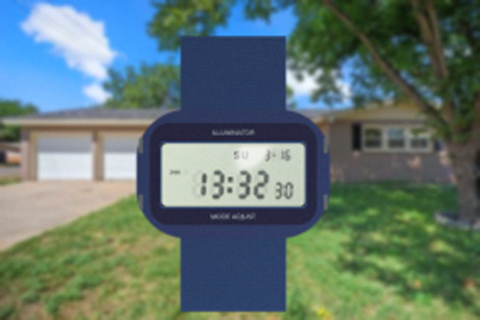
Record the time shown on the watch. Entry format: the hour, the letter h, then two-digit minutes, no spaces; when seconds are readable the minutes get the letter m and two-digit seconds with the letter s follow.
13h32m30s
